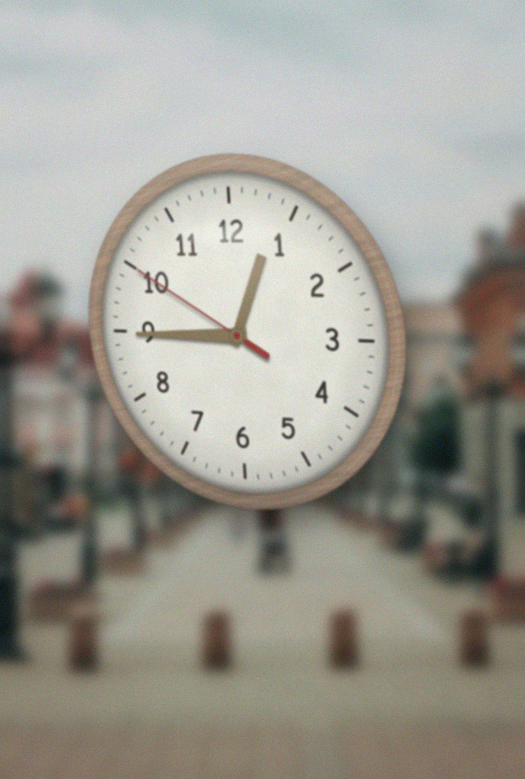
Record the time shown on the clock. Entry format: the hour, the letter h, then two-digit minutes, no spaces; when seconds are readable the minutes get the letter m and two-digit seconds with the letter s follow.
12h44m50s
